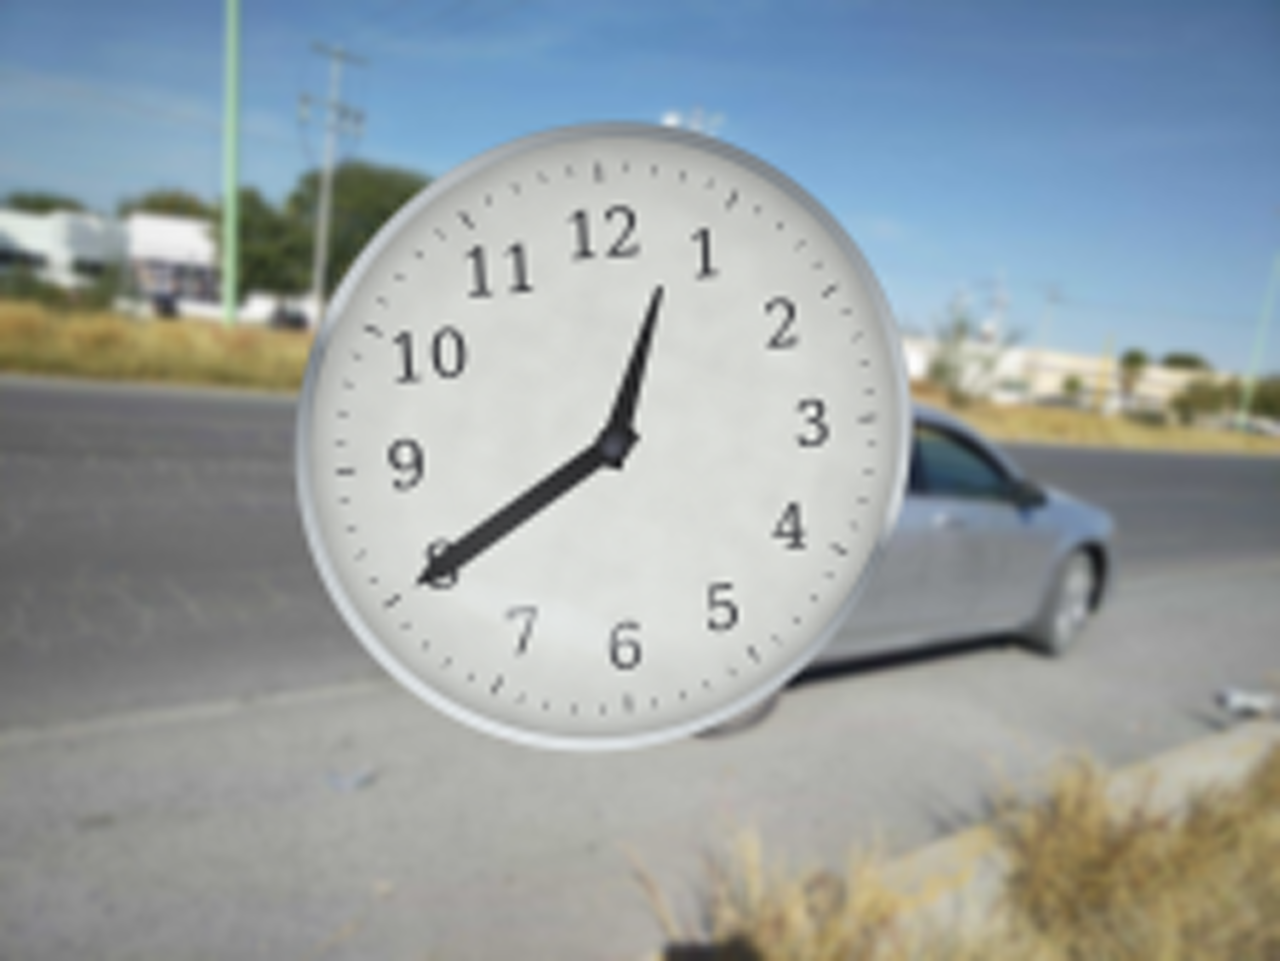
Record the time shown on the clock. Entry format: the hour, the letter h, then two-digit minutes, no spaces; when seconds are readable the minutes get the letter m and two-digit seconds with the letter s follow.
12h40
